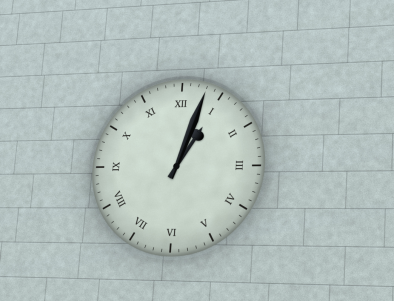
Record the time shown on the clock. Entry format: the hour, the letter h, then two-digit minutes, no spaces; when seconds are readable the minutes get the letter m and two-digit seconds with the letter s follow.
1h03
